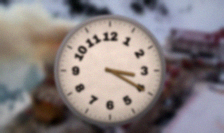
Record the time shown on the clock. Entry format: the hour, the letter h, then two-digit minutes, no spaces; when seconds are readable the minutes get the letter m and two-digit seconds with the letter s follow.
3h20
